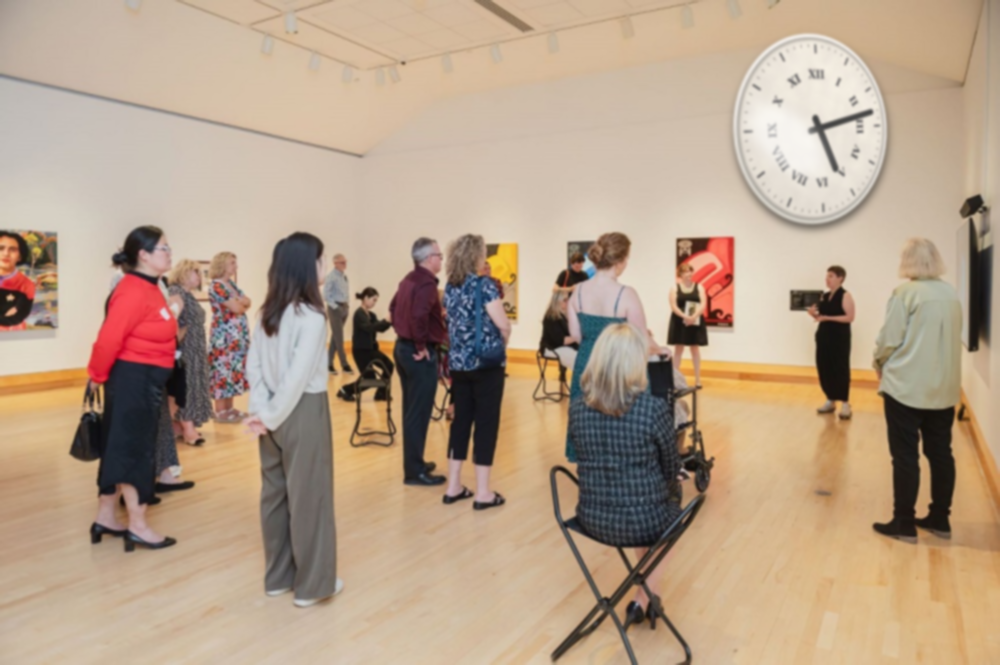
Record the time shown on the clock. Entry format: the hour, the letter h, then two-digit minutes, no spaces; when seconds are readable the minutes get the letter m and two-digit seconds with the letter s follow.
5h13
